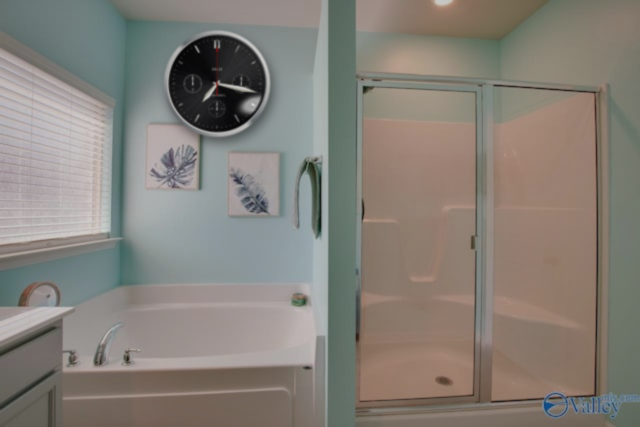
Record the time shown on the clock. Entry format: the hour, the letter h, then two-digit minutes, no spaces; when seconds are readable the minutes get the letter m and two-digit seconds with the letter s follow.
7h17
